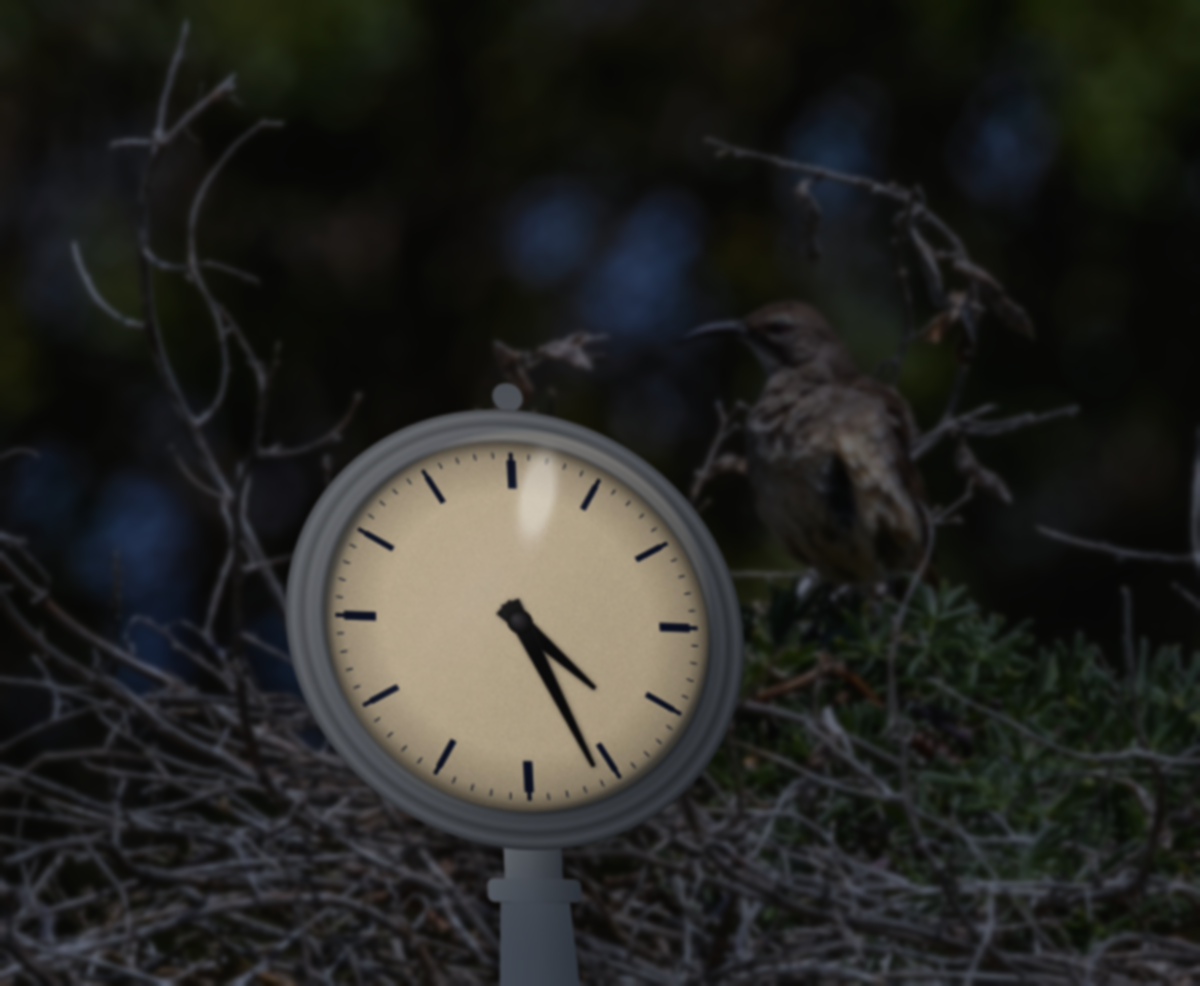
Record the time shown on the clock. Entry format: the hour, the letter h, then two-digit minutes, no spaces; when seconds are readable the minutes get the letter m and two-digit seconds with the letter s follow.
4h26
